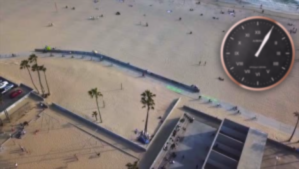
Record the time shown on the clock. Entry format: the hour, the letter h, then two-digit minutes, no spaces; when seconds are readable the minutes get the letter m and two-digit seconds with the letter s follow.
1h05
